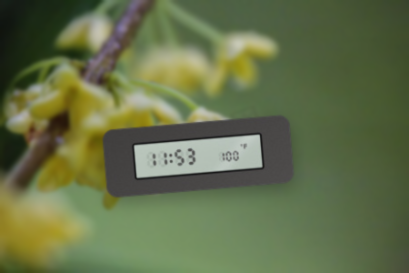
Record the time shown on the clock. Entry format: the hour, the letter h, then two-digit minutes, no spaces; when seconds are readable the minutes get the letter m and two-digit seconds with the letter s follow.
11h53
